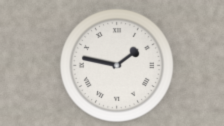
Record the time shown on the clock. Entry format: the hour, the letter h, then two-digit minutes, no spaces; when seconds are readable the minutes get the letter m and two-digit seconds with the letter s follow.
1h47
